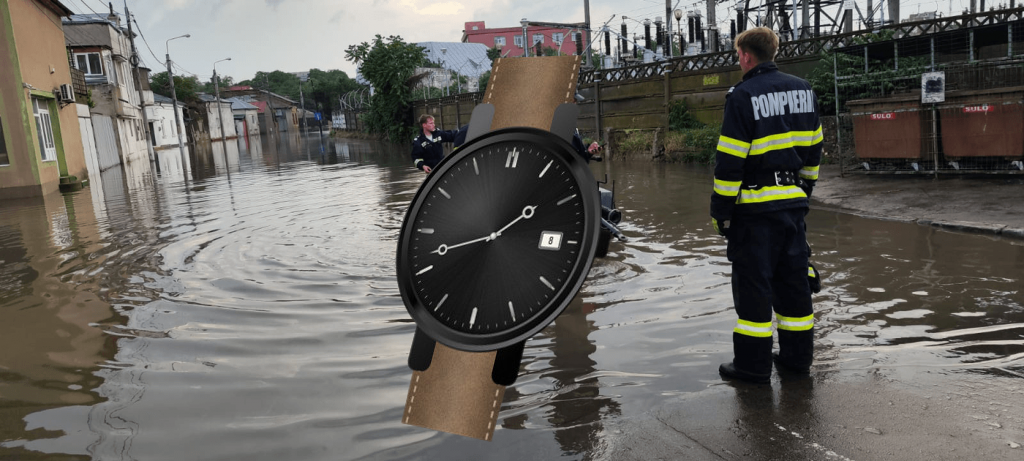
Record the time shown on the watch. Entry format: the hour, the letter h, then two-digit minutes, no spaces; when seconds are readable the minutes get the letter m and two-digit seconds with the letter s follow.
1h42
